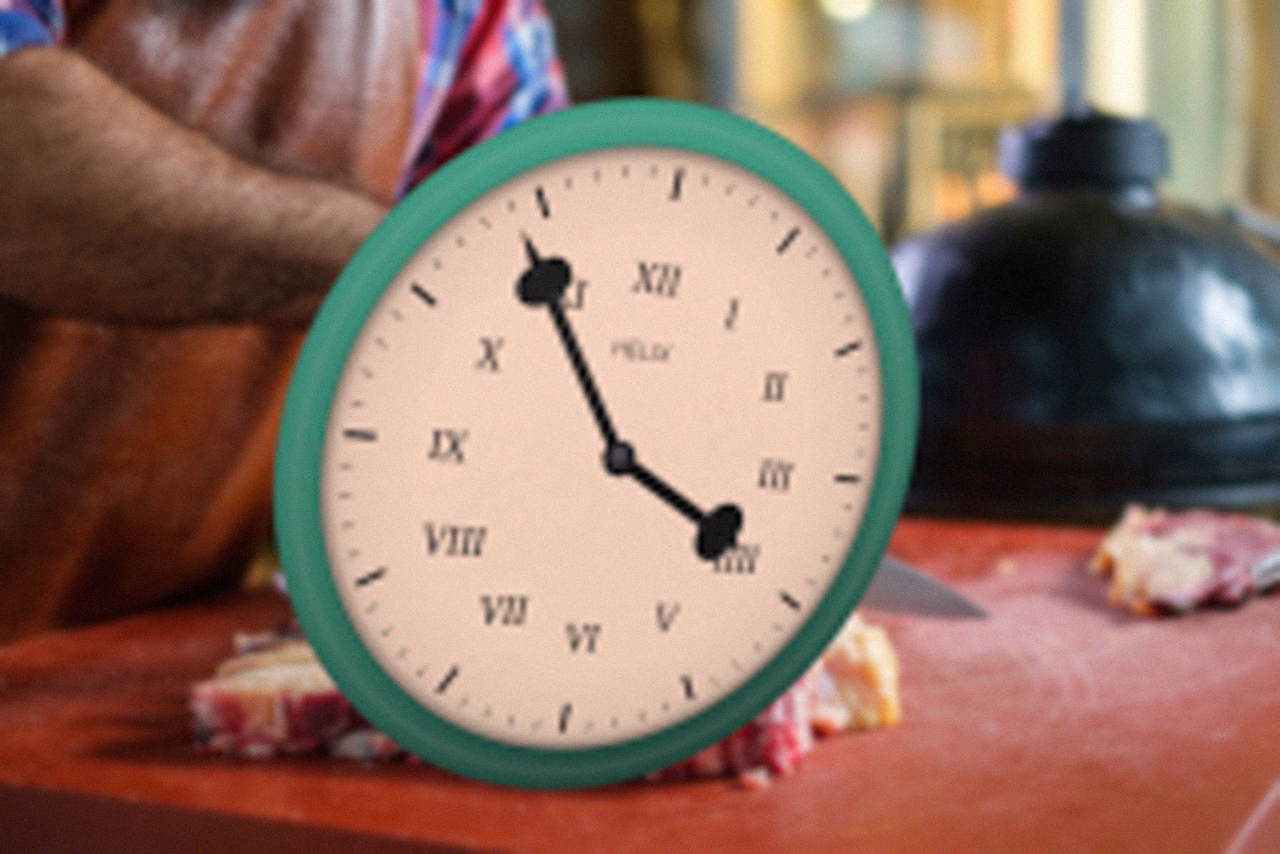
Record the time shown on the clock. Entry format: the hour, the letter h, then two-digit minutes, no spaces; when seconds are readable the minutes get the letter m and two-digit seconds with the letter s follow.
3h54
